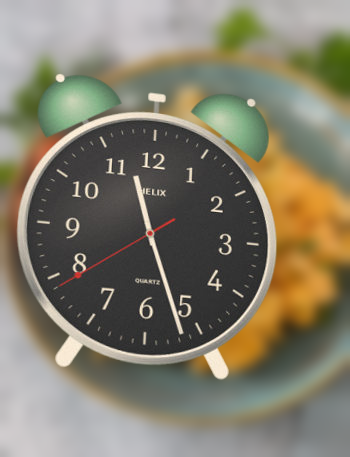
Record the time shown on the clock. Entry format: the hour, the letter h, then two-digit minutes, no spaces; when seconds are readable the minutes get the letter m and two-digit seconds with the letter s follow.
11h26m39s
